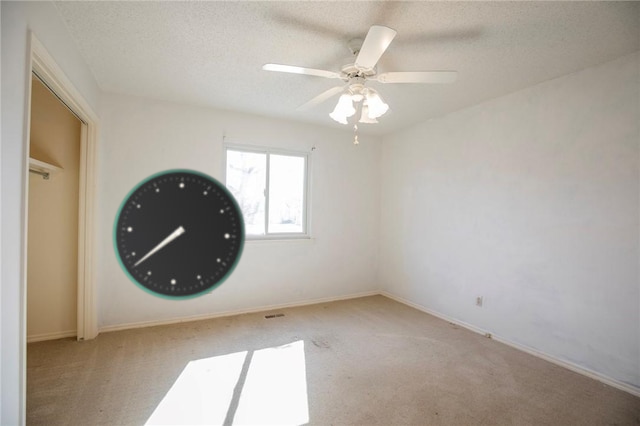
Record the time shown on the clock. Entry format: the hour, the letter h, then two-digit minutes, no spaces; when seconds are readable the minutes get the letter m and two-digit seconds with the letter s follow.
7h38
